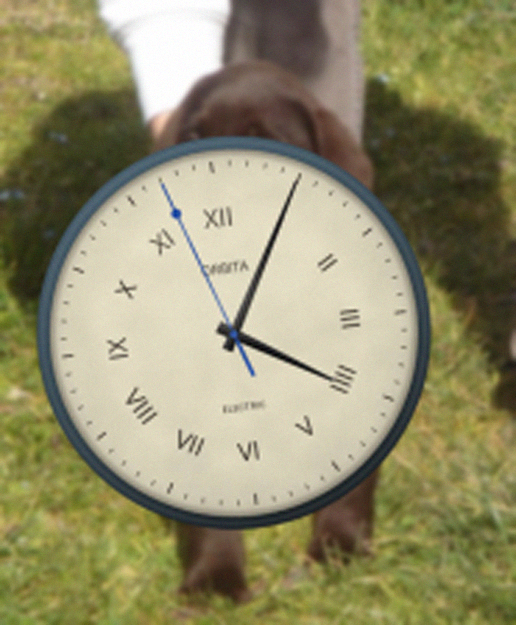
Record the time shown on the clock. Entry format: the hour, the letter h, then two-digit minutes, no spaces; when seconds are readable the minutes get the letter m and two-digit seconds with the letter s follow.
4h04m57s
